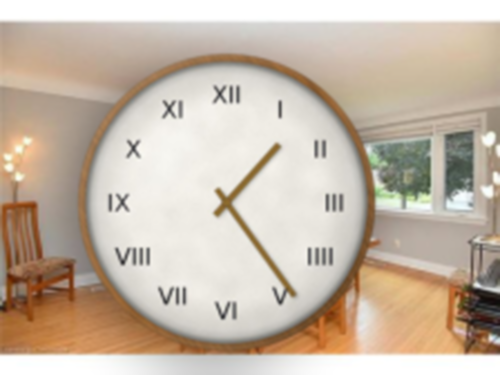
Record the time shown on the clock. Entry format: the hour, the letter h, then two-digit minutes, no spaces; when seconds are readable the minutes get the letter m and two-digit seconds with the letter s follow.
1h24
